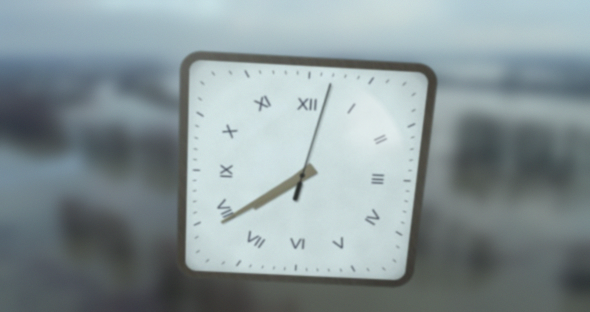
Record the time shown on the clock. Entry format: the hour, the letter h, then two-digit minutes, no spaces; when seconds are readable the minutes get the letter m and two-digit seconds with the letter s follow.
7h39m02s
